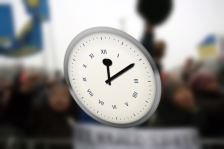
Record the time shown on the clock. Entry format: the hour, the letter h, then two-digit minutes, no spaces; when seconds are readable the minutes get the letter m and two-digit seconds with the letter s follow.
12h10
